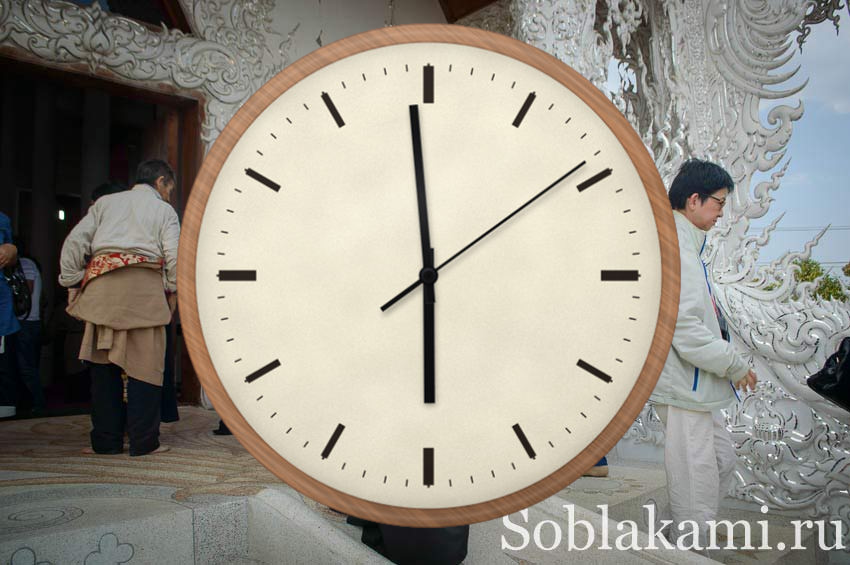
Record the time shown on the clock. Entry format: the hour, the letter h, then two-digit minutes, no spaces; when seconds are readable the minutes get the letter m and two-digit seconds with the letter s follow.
5h59m09s
